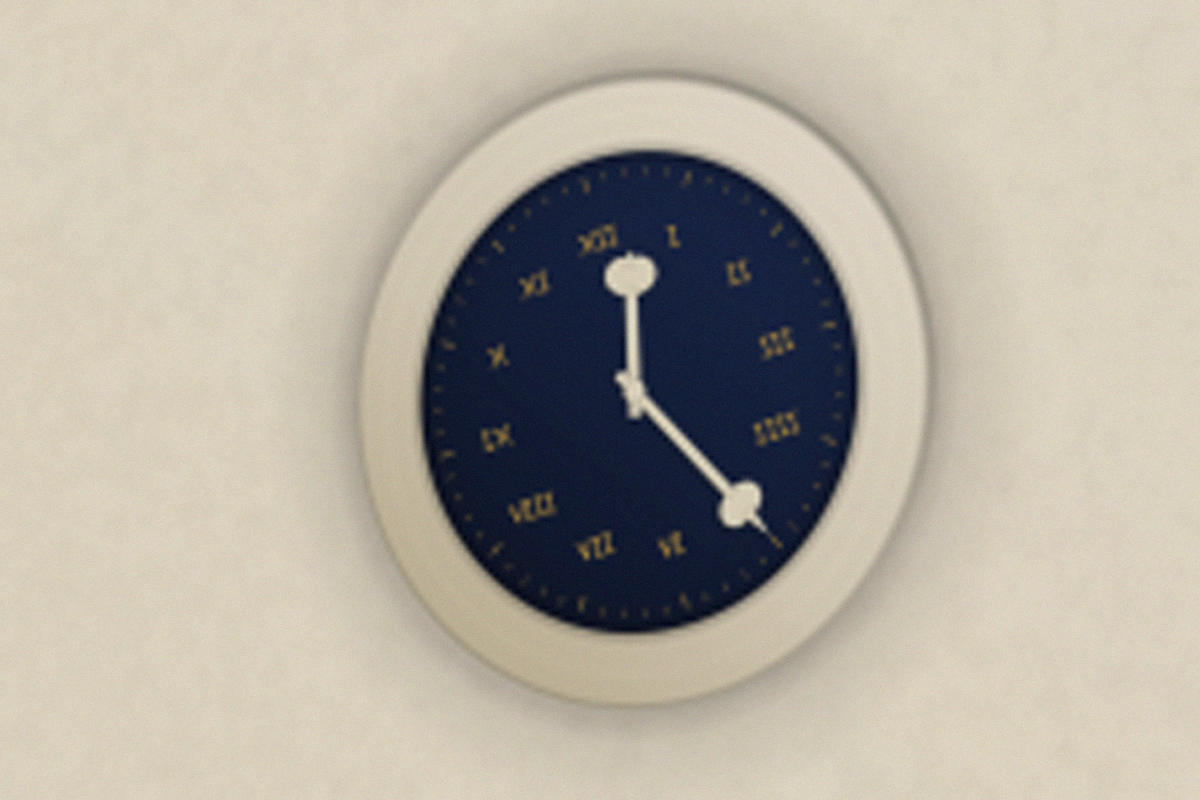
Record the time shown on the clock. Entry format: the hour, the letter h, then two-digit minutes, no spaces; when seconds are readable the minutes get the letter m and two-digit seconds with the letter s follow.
12h25
